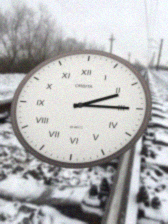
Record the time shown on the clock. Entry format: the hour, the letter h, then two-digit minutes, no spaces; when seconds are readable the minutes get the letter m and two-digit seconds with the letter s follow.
2h15
